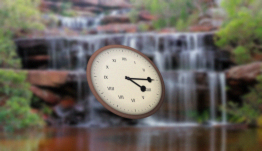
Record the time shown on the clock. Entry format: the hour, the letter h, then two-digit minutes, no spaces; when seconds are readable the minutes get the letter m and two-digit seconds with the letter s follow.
4h15
